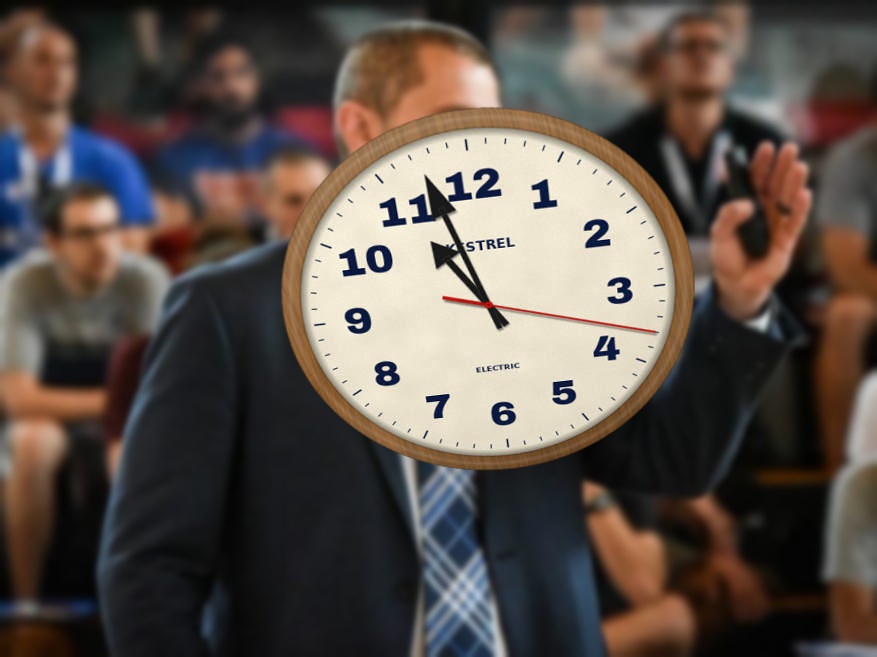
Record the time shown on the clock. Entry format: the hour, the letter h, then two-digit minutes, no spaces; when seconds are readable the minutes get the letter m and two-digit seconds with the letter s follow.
10h57m18s
